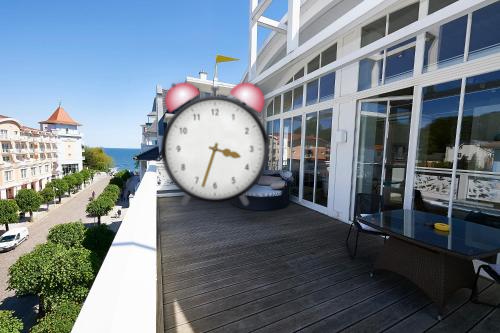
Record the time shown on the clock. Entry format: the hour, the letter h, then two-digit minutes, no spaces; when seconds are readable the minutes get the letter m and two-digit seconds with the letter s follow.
3h33
